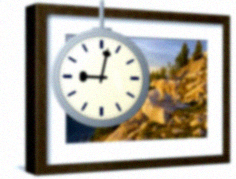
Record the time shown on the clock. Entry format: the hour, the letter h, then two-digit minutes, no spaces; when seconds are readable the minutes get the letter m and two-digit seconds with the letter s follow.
9h02
